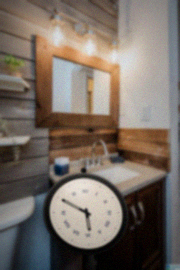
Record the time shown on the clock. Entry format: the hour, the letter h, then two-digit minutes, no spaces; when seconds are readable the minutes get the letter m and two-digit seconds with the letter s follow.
5h50
